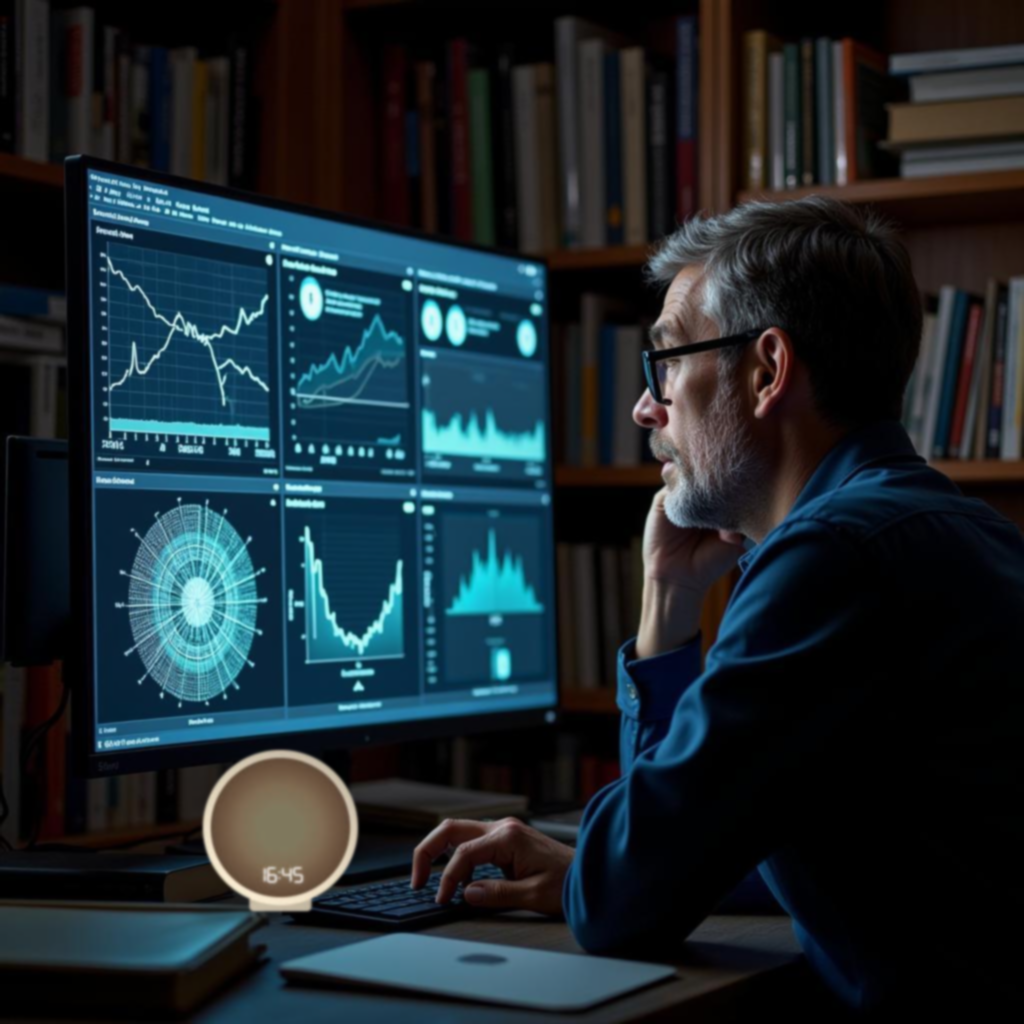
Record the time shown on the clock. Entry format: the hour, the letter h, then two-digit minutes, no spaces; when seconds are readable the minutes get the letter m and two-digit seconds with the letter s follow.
16h45
